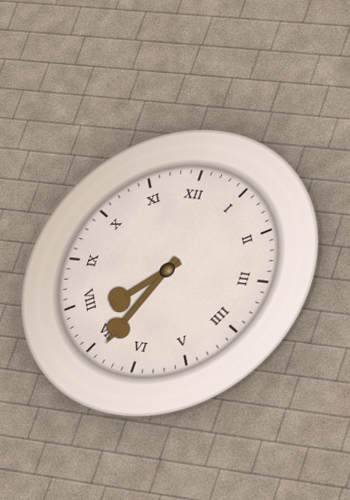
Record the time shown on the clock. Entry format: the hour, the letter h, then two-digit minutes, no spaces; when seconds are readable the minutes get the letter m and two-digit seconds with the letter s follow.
7h34
